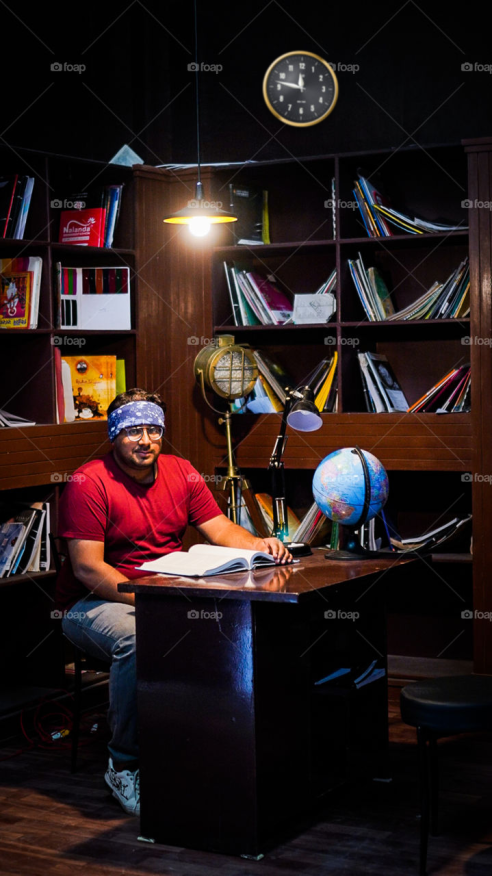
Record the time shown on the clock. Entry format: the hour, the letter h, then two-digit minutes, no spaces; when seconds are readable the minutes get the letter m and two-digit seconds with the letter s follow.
11h47
